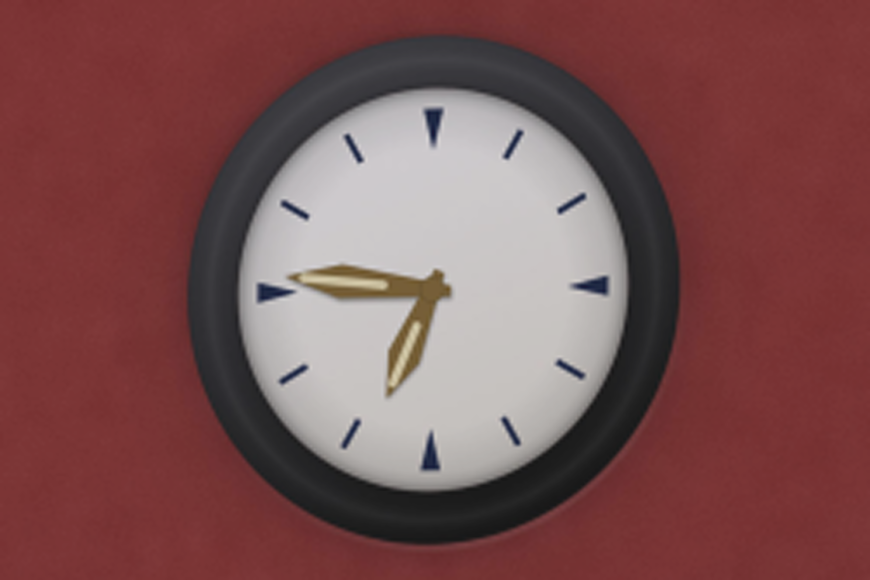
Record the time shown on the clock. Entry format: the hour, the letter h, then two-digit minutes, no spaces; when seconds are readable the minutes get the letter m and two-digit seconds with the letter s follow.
6h46
